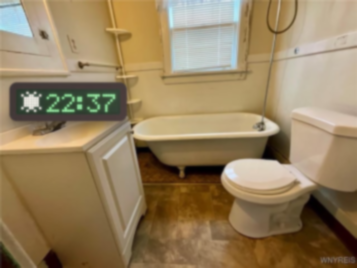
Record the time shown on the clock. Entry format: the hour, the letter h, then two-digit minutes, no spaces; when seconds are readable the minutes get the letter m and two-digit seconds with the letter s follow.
22h37
